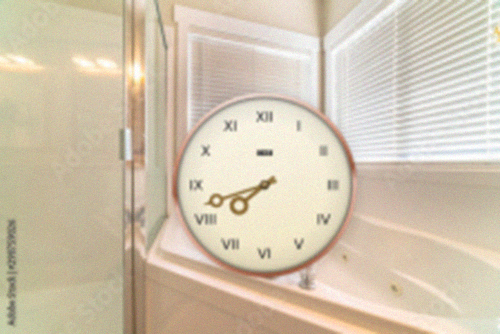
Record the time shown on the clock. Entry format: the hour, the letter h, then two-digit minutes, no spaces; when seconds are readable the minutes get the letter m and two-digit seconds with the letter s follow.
7h42
